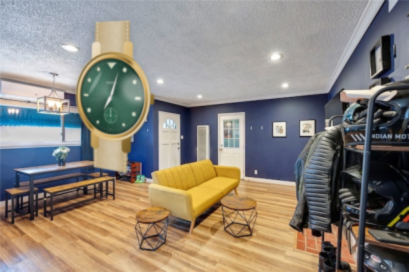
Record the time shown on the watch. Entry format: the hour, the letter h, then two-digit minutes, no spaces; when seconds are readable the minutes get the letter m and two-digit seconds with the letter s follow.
7h03
